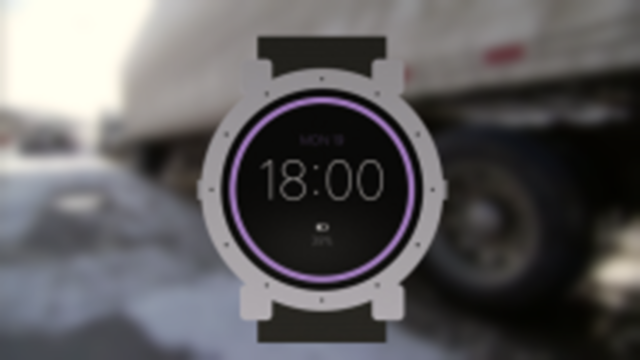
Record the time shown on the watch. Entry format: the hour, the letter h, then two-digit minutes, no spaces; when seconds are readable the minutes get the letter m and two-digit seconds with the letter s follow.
18h00
